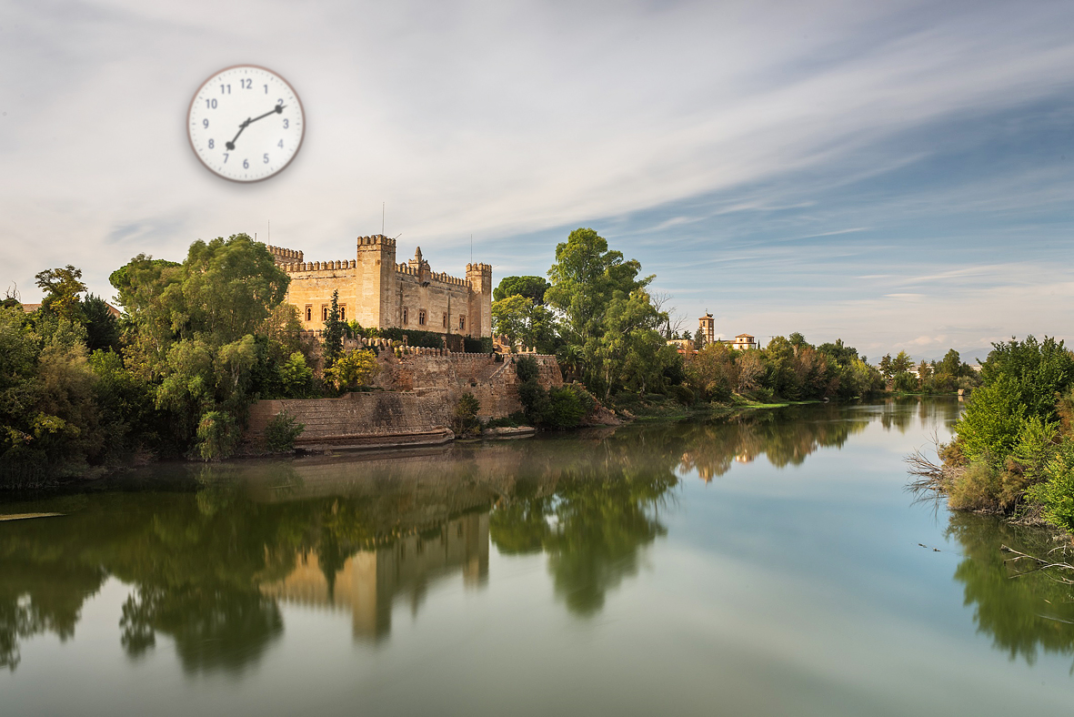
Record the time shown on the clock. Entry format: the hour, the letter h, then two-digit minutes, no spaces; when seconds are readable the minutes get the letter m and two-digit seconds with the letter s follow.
7h11
